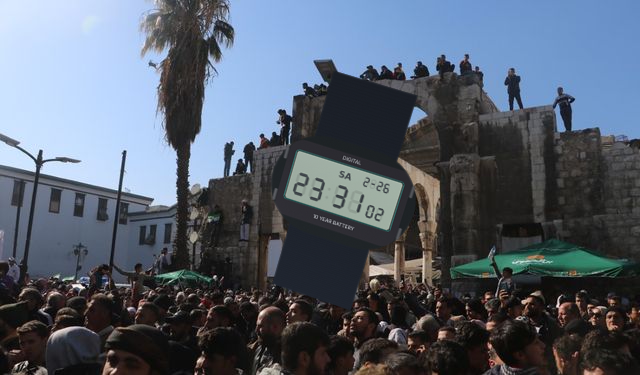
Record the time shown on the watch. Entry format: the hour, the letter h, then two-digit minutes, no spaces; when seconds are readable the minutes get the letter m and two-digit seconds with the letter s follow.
23h31m02s
